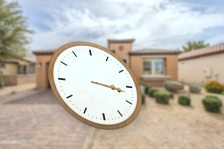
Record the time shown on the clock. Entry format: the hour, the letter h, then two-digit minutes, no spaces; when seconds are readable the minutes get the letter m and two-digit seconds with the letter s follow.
3h17
